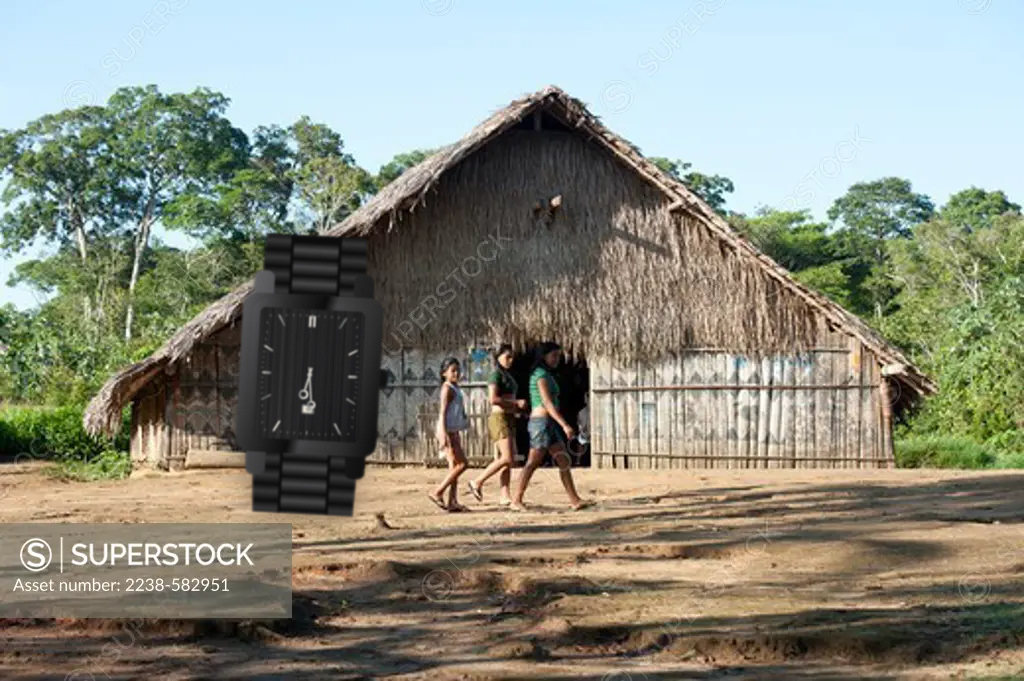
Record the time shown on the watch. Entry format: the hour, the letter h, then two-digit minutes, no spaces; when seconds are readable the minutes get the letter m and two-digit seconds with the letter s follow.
6h29
